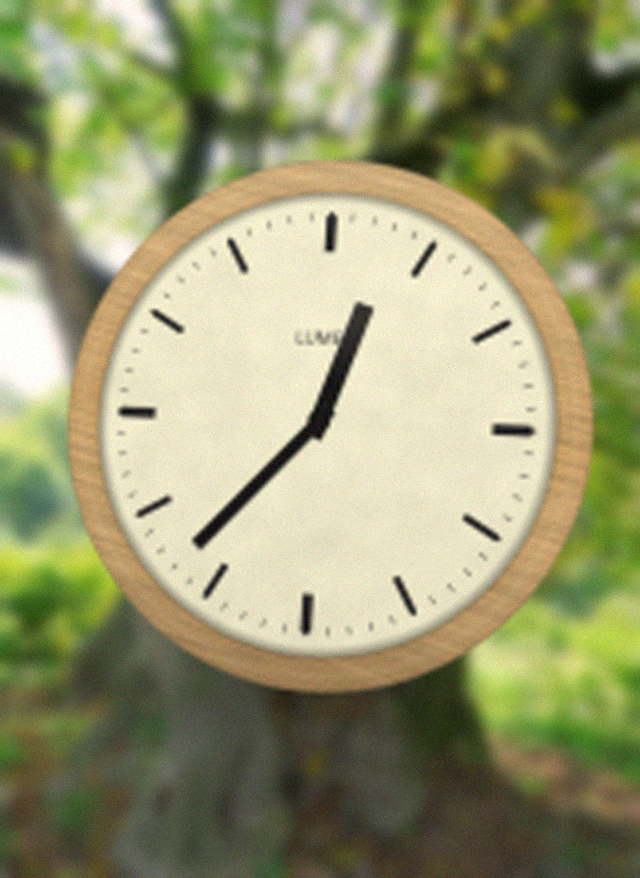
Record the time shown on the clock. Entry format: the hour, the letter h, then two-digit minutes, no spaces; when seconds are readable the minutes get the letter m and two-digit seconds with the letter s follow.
12h37
